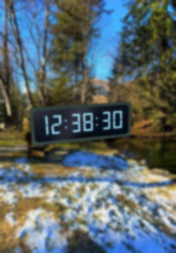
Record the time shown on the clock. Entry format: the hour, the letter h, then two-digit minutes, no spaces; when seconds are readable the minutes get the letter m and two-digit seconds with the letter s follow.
12h38m30s
